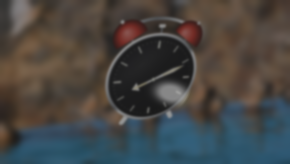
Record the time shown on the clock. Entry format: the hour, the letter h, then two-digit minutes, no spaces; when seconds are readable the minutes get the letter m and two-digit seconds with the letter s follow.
8h11
